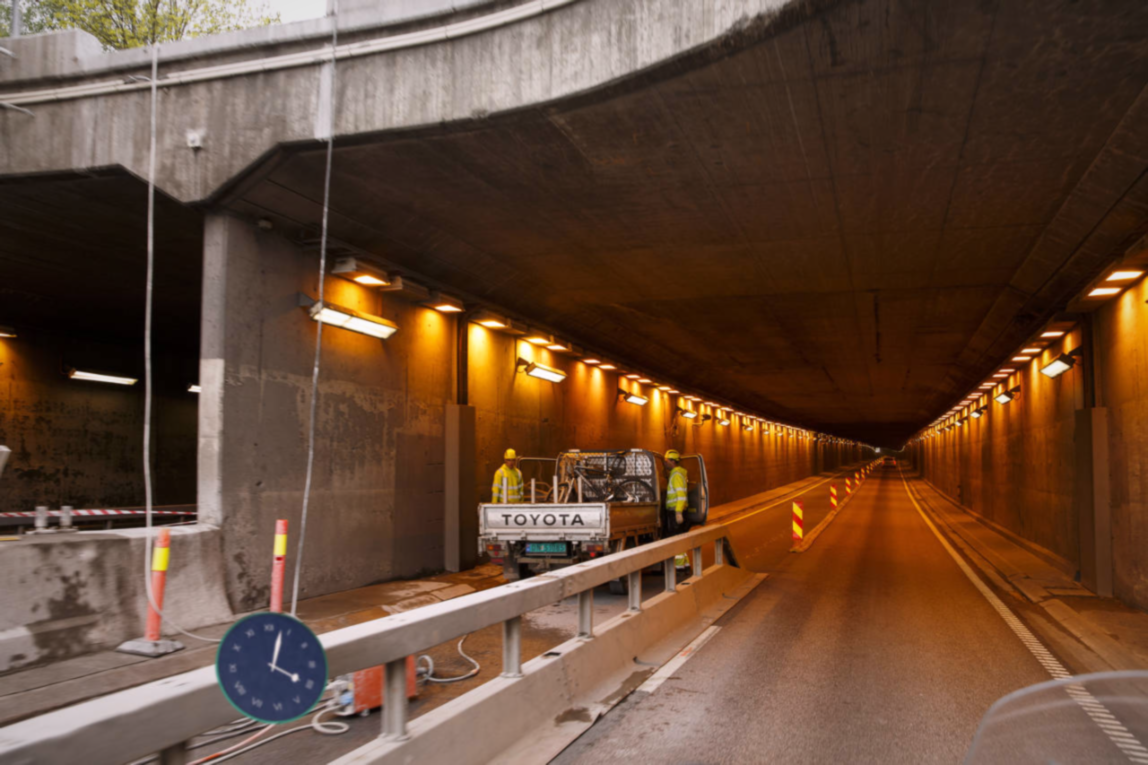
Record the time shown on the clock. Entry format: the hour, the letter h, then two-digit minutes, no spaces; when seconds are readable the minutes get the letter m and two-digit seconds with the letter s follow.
4h03
